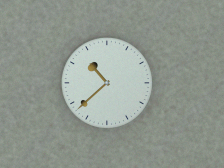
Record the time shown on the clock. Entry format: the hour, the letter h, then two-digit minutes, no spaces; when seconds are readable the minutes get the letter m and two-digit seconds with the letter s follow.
10h38
